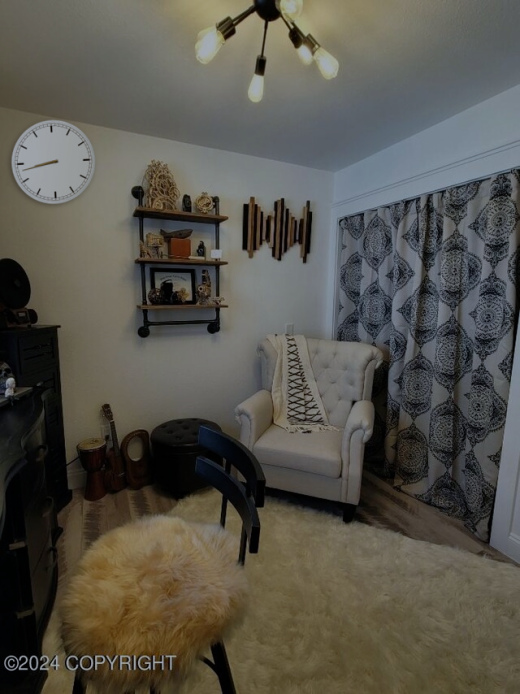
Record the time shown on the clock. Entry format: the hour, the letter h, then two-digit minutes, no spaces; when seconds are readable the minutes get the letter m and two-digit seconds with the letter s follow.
8h43
